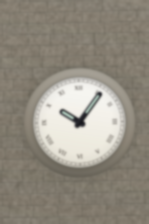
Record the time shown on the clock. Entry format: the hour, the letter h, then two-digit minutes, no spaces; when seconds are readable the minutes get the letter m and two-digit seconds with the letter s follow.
10h06
